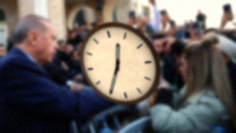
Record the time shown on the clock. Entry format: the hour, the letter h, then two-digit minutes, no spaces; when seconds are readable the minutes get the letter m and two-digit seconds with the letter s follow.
12h35
